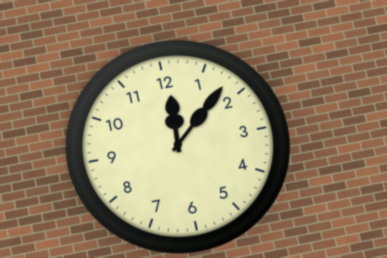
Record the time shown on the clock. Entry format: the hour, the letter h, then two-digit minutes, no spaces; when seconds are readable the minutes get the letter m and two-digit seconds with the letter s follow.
12h08
